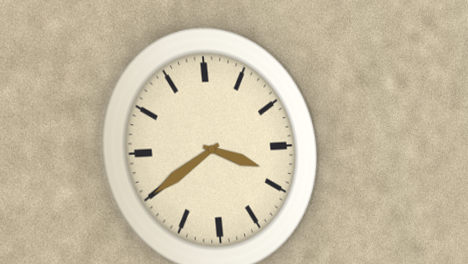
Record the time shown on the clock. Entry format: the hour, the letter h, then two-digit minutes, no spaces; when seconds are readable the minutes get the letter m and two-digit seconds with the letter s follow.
3h40
